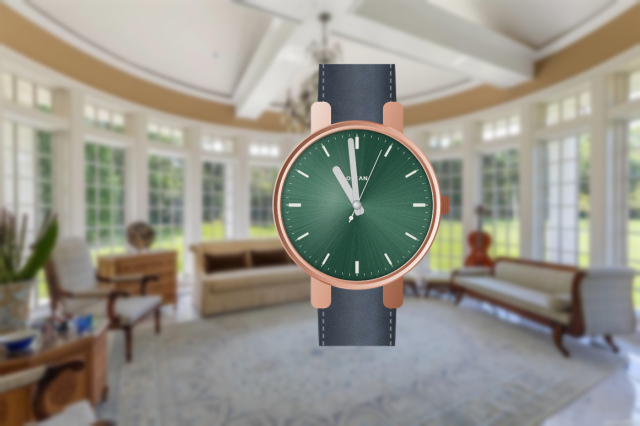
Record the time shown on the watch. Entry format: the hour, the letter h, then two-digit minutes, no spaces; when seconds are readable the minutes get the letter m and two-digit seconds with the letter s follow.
10h59m04s
